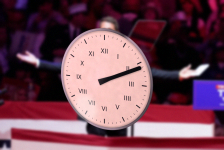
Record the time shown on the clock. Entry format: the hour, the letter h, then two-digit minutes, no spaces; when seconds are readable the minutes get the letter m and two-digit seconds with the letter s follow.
2h11
